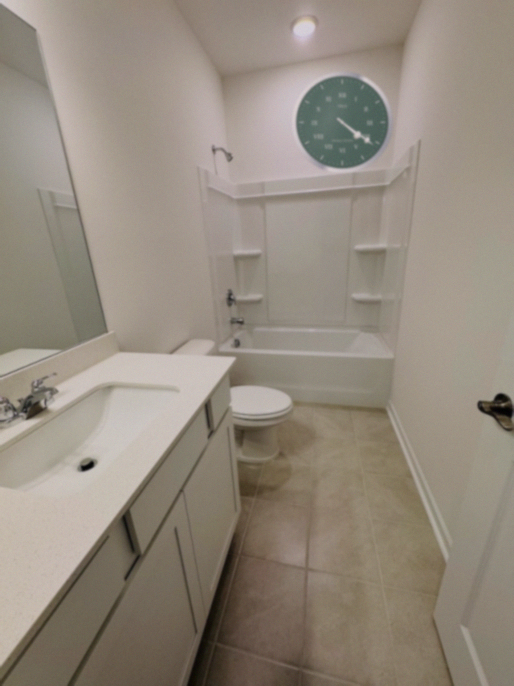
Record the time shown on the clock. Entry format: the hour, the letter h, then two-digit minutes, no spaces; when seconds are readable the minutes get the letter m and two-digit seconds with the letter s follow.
4h21
